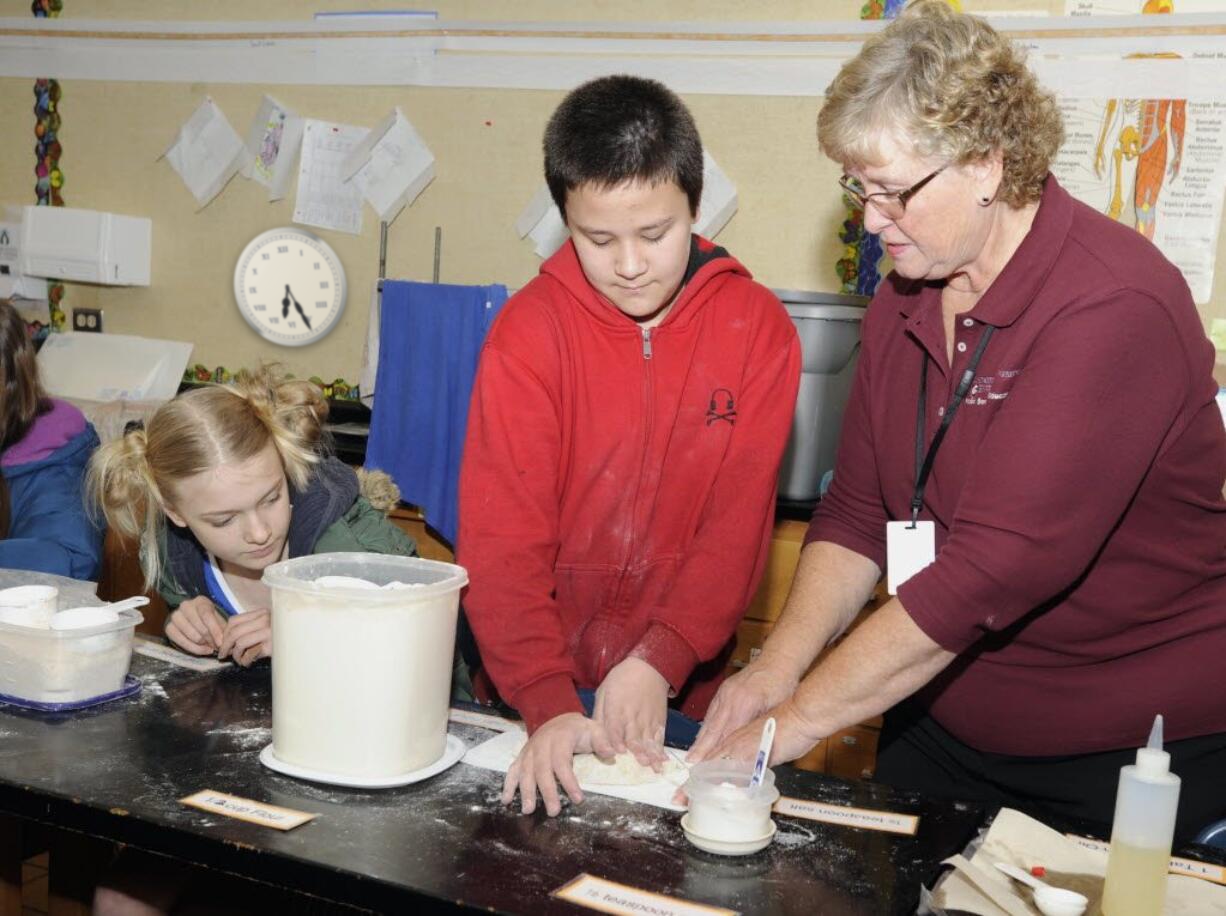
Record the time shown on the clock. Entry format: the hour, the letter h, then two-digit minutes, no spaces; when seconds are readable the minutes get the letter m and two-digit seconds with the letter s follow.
6h26
